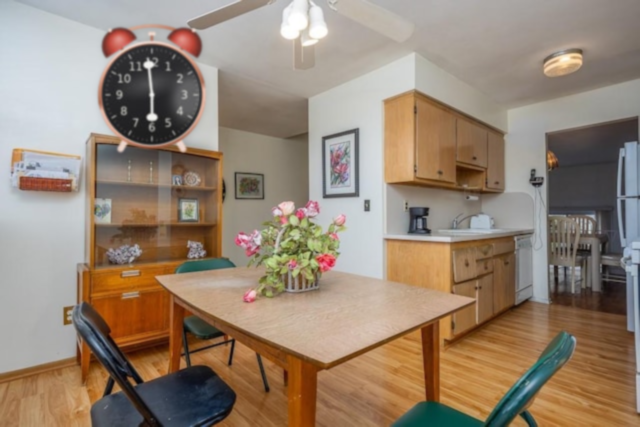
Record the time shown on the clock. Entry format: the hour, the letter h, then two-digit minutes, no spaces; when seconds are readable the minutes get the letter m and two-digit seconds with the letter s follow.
5h59
